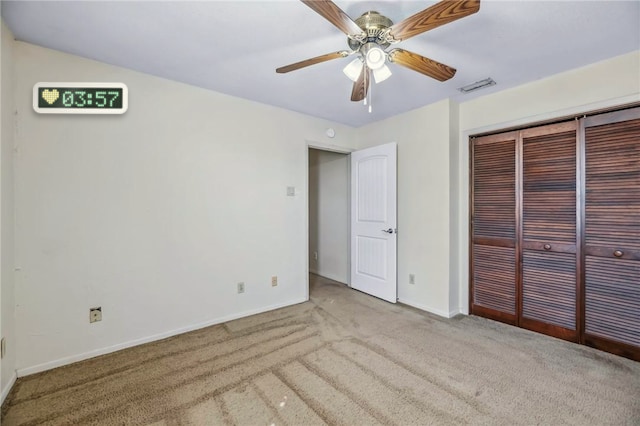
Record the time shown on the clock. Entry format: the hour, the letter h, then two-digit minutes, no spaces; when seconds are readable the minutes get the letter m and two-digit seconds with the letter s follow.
3h57
